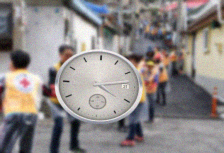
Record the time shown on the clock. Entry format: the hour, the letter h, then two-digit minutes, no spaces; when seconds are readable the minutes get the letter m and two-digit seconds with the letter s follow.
4h13
